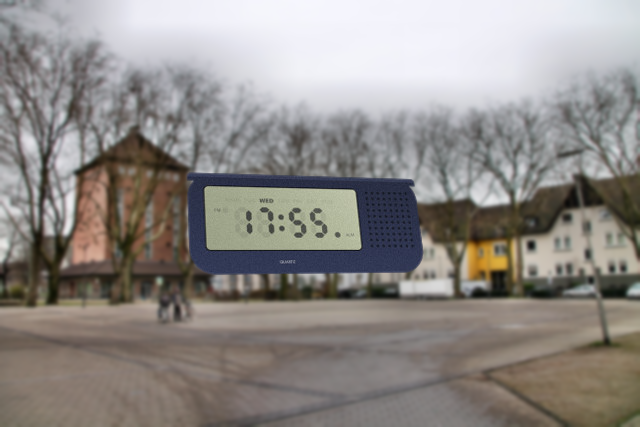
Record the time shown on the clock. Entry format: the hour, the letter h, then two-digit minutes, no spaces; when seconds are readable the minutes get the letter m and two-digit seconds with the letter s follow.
17h55
